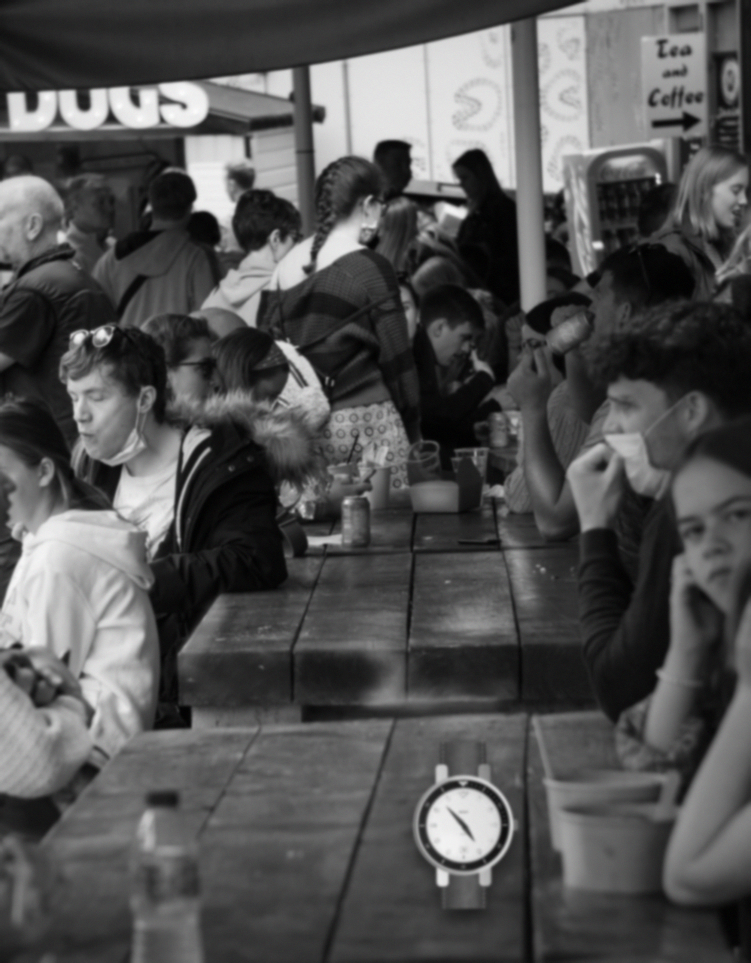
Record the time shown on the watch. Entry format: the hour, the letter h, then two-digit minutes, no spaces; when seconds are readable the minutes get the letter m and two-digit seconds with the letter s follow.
4h53
